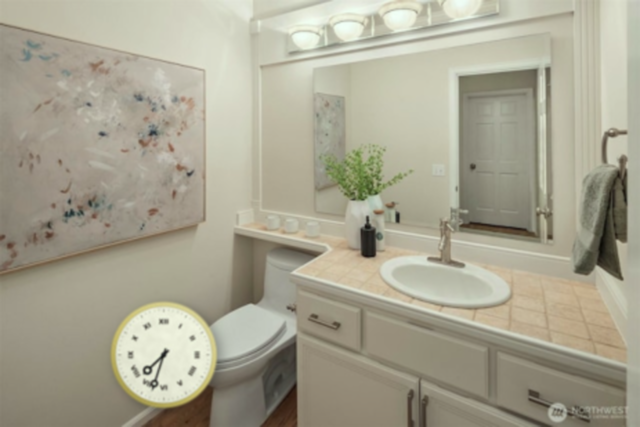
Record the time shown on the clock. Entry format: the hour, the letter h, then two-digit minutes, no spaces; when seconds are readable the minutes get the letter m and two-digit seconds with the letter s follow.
7h33
